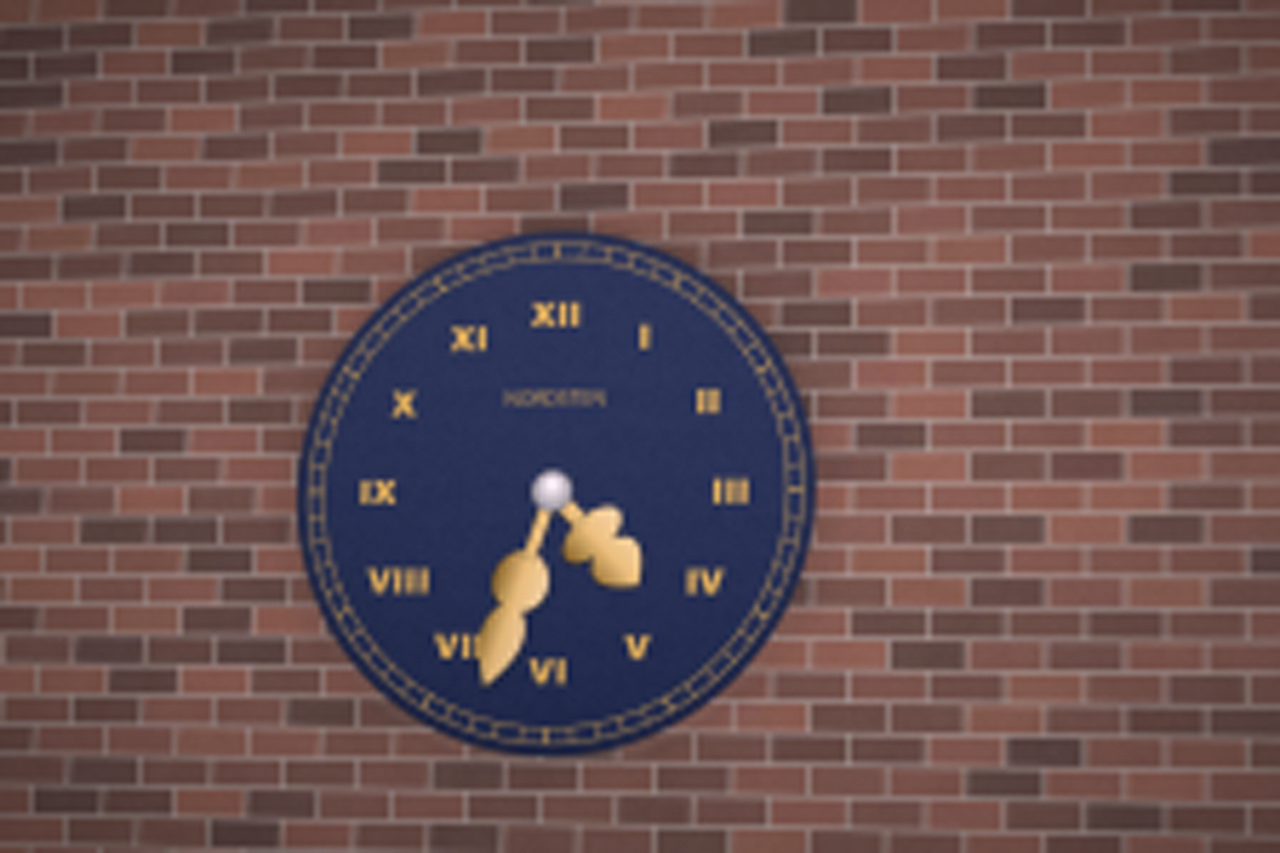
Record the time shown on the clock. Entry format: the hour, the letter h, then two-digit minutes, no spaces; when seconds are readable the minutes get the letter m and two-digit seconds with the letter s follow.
4h33
